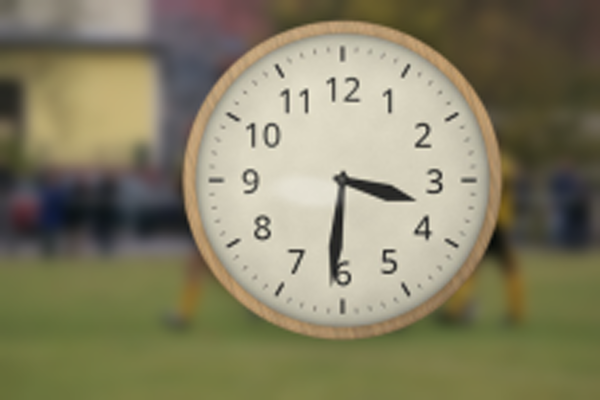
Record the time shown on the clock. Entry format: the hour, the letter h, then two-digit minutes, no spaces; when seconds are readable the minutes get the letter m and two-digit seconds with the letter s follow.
3h31
